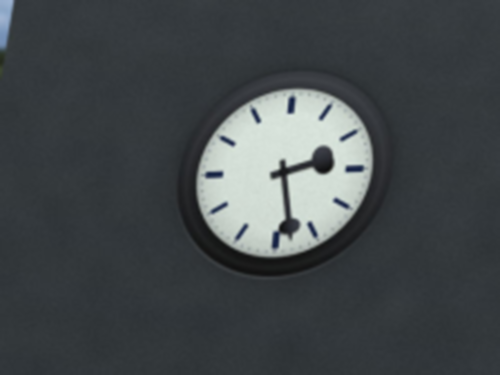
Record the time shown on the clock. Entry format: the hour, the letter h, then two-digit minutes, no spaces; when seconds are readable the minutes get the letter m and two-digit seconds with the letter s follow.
2h28
